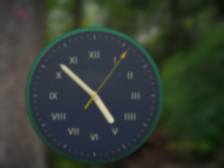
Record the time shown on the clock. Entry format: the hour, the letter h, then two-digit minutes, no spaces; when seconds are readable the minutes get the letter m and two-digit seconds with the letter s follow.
4h52m06s
